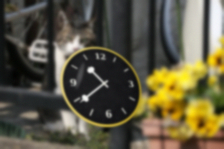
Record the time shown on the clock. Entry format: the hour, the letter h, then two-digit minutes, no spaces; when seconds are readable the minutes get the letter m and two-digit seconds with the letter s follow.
10h39
